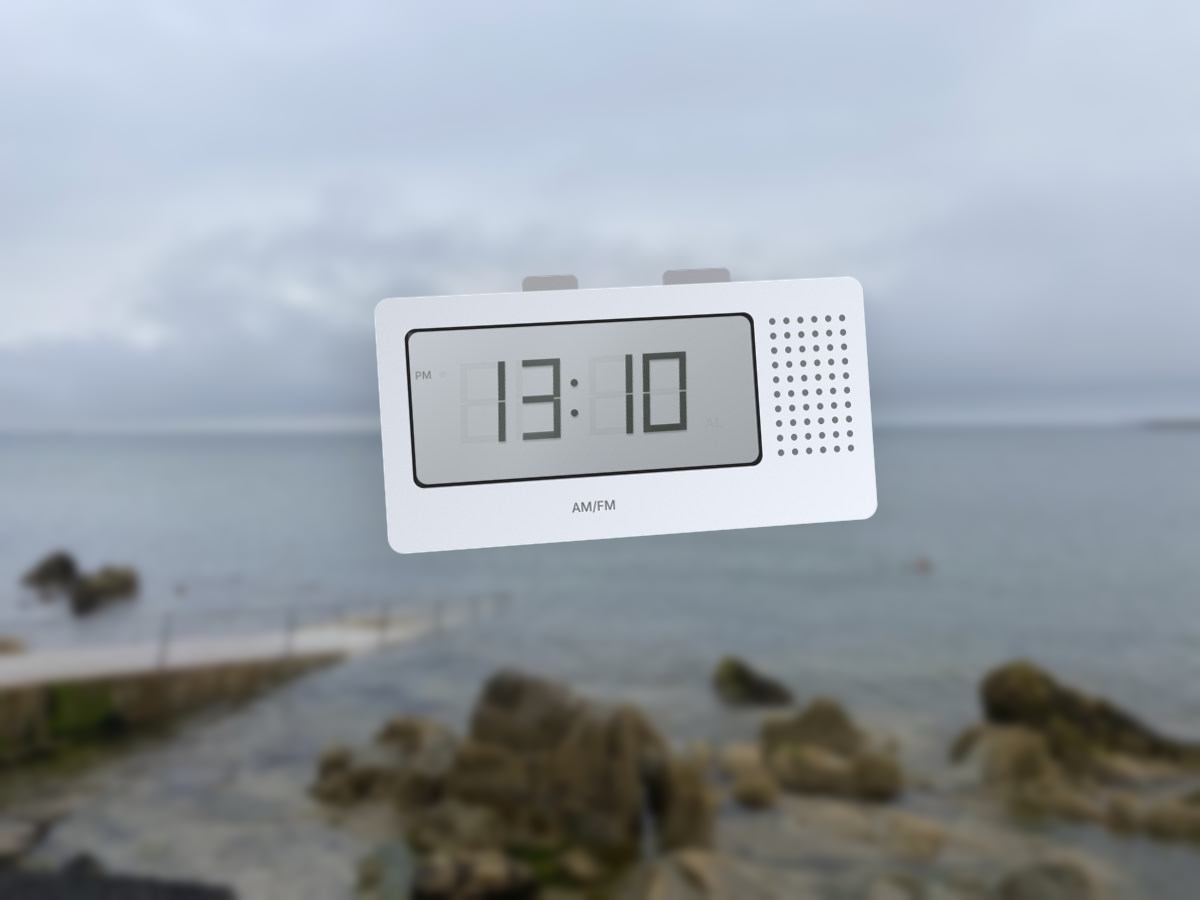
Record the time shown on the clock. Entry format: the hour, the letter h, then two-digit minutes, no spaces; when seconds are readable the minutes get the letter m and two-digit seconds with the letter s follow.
13h10
